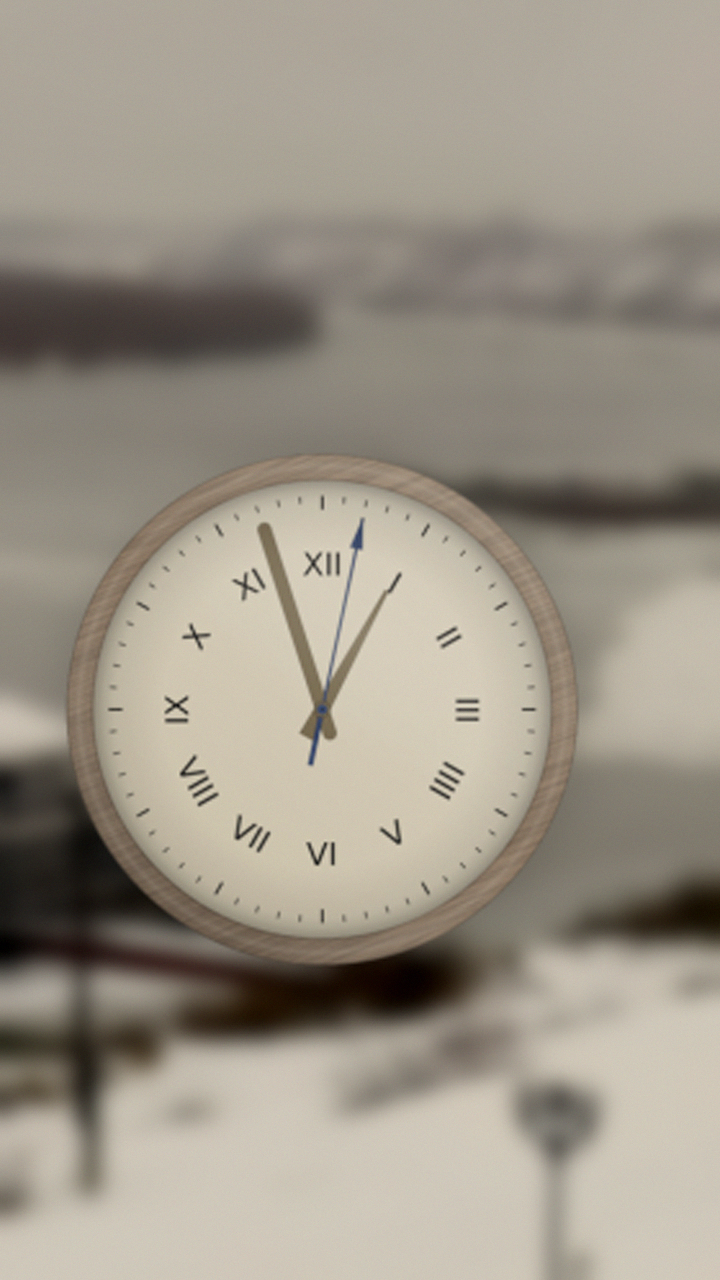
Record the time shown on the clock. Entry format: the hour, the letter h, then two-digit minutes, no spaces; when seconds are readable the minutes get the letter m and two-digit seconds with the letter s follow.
12h57m02s
